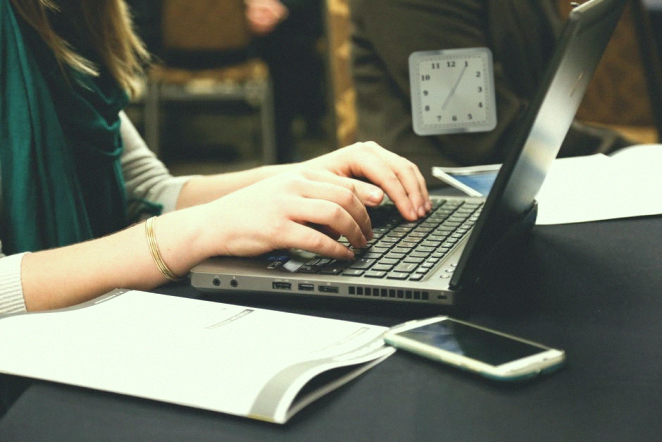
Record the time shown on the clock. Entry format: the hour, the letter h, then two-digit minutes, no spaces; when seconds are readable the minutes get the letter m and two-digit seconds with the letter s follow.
7h05
